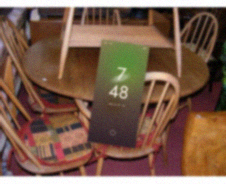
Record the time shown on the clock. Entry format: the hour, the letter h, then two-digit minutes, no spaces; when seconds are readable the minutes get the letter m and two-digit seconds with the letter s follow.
7h48
